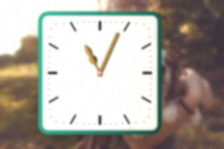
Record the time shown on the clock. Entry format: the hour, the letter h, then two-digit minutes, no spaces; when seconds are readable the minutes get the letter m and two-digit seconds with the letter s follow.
11h04
